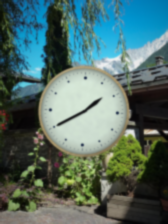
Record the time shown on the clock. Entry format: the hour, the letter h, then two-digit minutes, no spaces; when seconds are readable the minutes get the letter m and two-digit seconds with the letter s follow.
1h40
